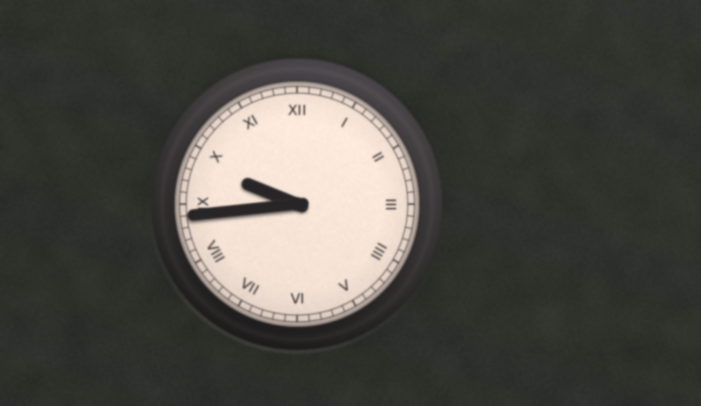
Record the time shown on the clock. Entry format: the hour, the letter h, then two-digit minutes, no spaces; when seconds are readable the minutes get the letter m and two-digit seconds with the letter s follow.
9h44
